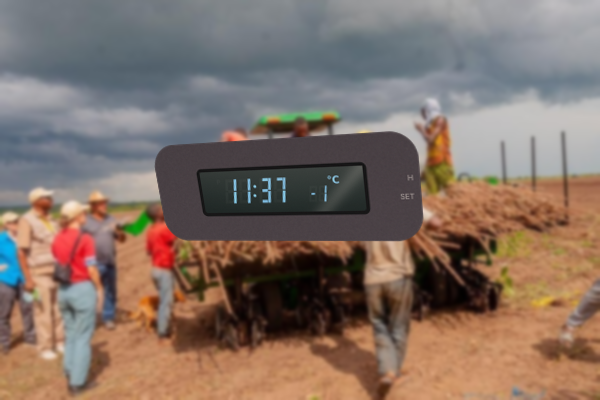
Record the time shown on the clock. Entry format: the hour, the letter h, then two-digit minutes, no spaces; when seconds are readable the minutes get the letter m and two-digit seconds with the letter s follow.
11h37
